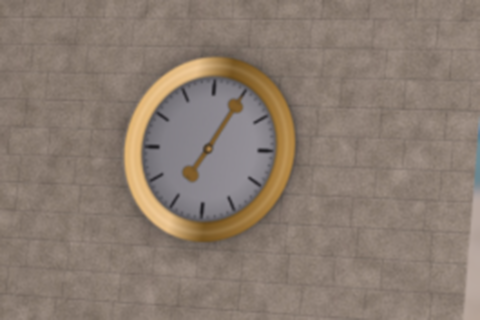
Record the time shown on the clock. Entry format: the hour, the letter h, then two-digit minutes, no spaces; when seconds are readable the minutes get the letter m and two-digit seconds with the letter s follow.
7h05
